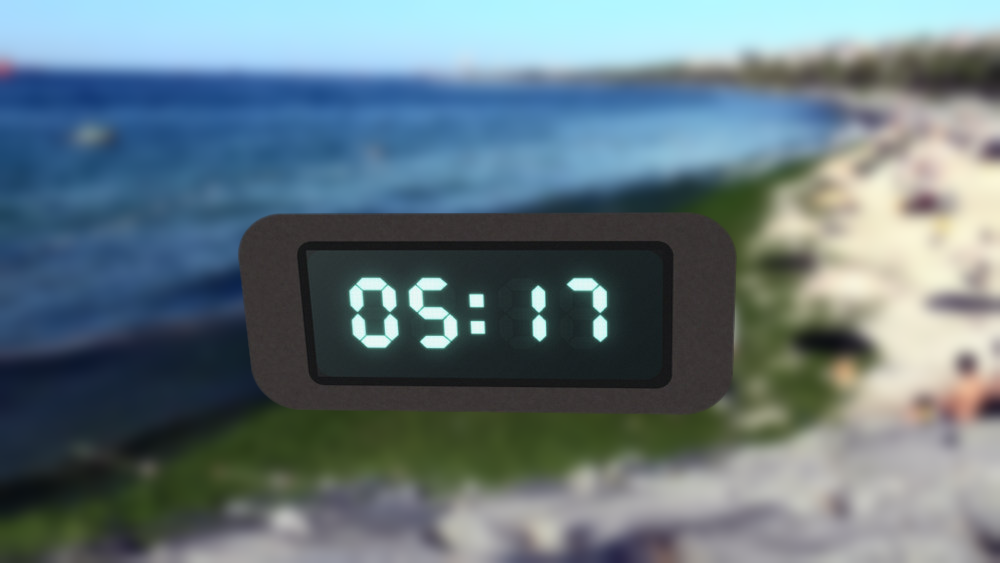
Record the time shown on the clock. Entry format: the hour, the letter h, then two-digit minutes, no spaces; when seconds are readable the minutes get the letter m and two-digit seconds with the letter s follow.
5h17
